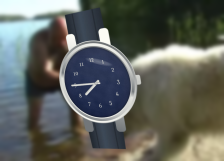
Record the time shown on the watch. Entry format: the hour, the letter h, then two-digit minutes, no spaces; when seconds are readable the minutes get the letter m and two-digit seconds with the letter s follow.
7h45
